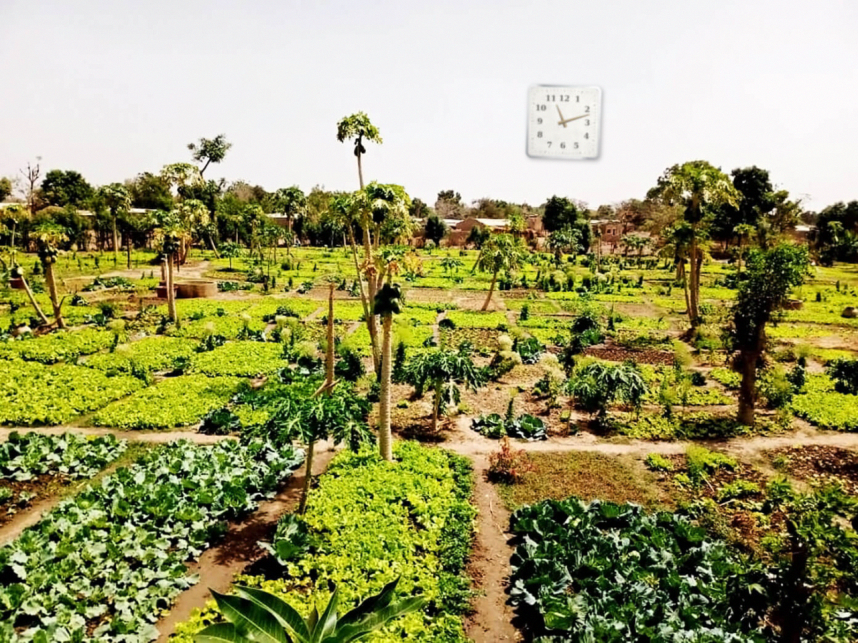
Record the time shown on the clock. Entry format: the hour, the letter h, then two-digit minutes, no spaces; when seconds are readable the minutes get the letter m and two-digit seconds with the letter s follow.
11h12
